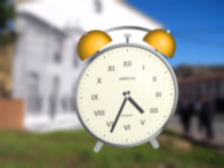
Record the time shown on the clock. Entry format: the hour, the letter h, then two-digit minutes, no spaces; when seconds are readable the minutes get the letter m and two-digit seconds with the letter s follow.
4h34
